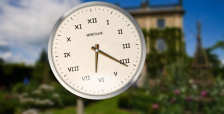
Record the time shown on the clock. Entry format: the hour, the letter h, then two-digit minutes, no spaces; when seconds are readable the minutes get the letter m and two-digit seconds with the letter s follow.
6h21
